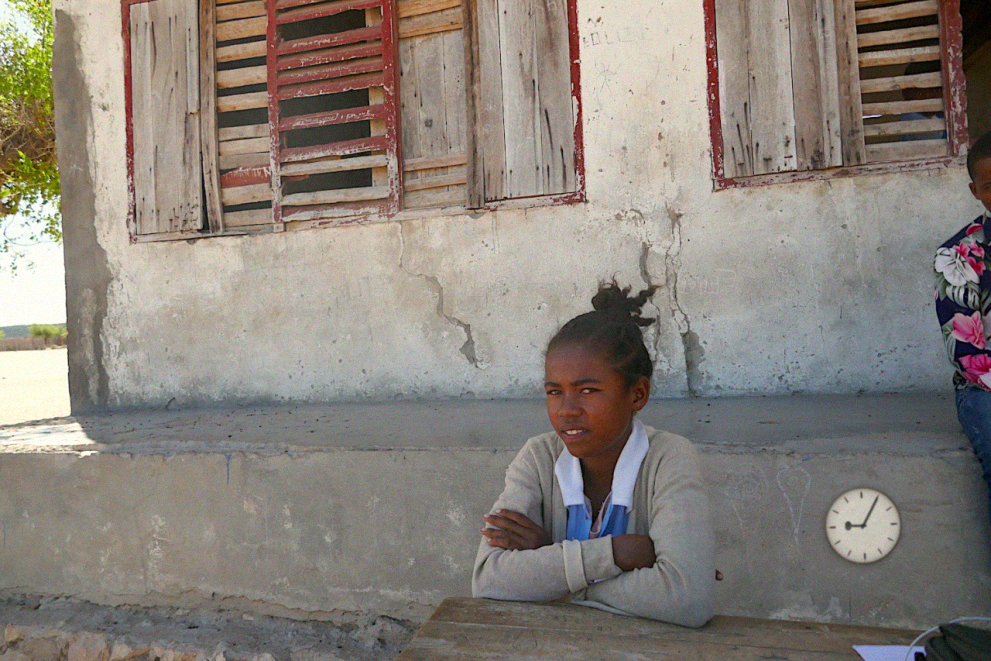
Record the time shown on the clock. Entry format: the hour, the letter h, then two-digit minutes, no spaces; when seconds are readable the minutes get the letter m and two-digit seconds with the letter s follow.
9h05
